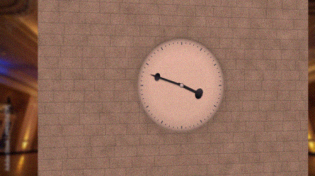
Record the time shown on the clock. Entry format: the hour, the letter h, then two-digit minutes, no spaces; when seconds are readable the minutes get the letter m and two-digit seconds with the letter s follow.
3h48
